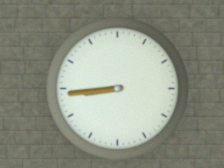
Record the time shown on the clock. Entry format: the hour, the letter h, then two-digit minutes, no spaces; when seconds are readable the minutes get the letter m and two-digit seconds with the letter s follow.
8h44
